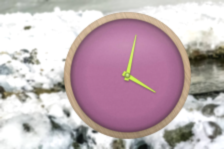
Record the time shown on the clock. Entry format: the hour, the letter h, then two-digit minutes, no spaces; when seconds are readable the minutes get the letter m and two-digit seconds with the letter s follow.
4h02
